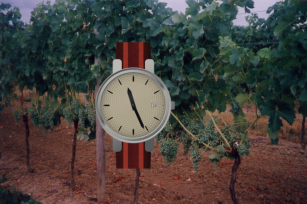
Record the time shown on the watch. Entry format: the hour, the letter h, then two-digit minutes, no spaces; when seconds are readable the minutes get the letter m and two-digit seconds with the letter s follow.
11h26
